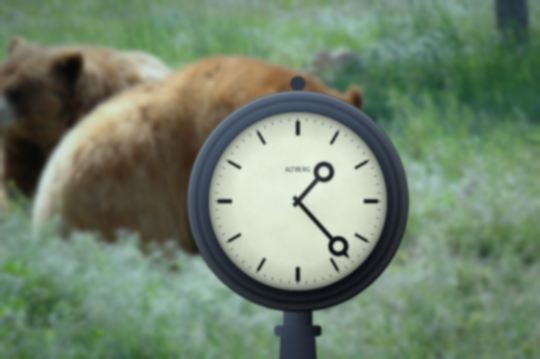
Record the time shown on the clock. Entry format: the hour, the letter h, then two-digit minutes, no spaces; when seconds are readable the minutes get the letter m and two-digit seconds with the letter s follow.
1h23
